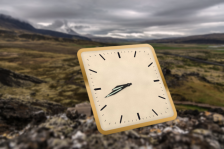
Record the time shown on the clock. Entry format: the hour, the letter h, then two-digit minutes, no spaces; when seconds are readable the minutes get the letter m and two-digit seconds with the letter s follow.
8h42
